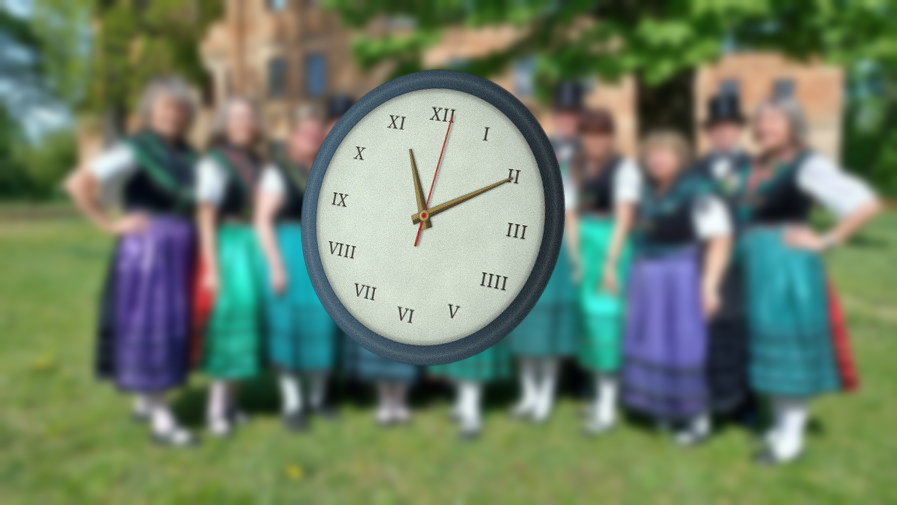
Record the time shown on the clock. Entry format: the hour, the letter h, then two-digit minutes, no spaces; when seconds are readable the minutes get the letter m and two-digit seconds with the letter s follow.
11h10m01s
